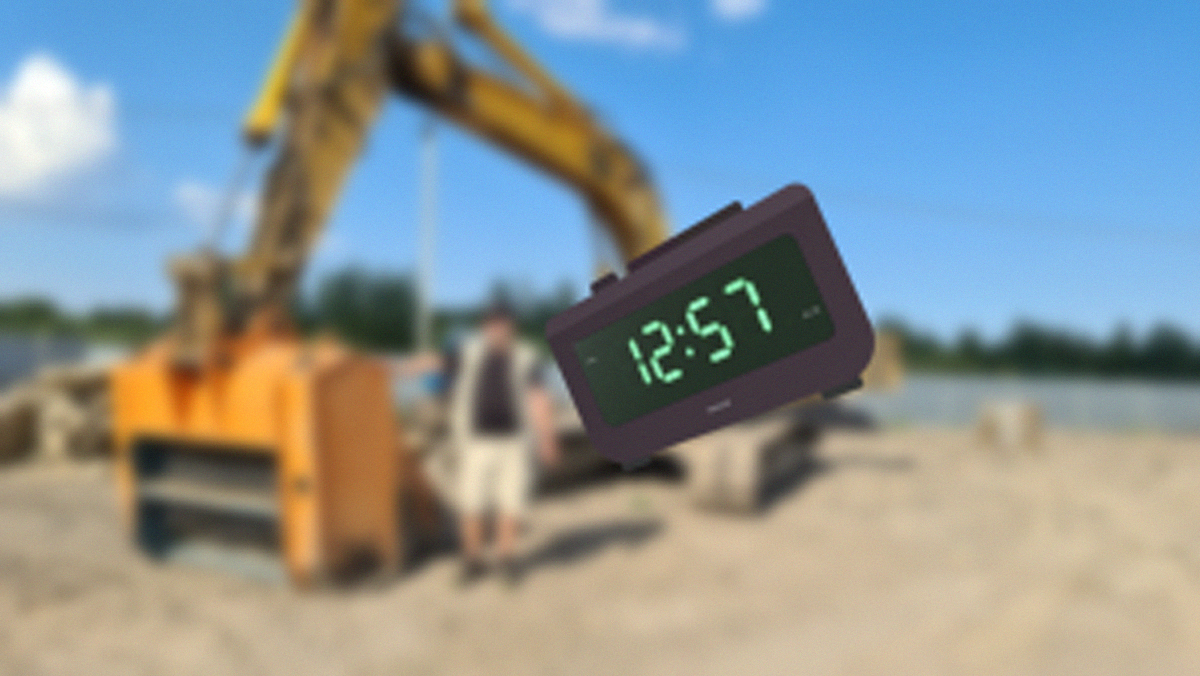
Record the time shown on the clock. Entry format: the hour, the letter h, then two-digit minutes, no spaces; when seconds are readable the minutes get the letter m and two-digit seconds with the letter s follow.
12h57
